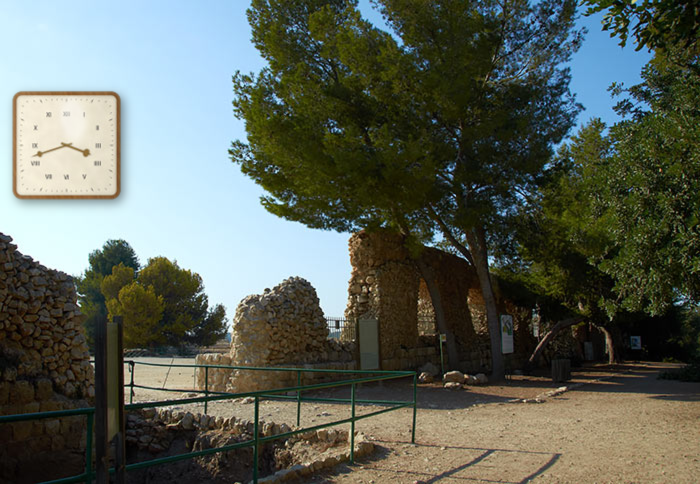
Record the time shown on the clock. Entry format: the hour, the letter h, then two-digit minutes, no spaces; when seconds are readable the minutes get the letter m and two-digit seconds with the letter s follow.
3h42
